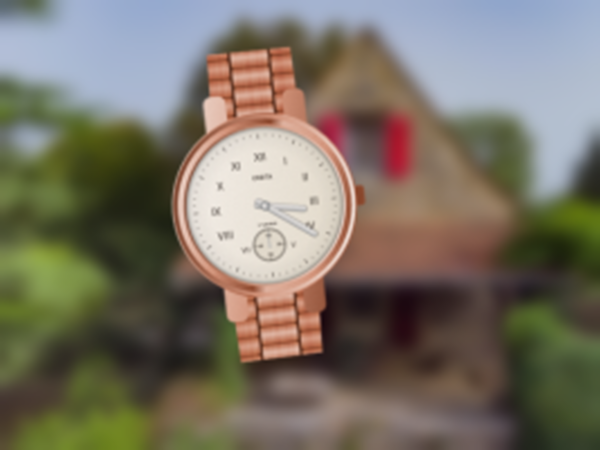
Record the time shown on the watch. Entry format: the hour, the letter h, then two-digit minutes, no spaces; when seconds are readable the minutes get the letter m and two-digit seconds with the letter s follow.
3h21
